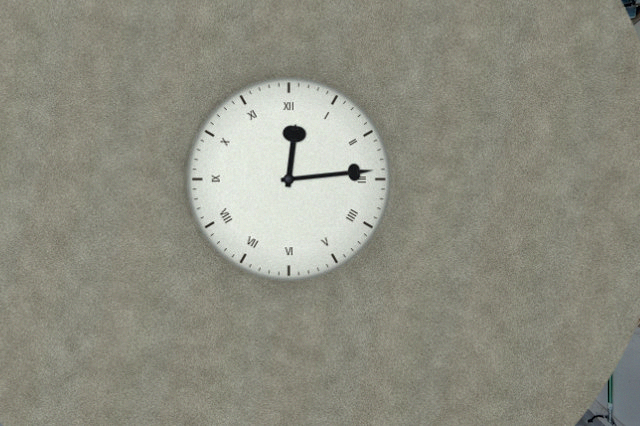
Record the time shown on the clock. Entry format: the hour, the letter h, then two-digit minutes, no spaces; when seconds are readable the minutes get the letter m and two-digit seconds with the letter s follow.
12h14
